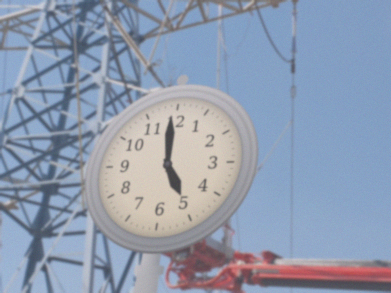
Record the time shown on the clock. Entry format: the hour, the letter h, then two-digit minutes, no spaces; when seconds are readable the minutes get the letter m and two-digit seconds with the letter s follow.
4h59
